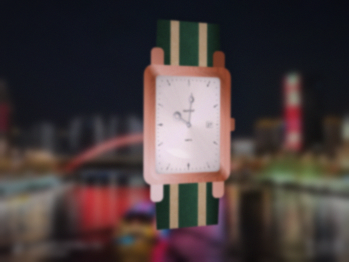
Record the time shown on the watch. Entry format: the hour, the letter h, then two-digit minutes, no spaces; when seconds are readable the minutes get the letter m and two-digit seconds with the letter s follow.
10h01
